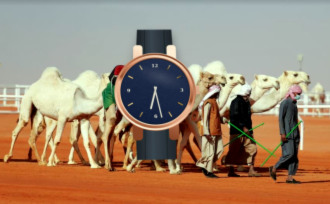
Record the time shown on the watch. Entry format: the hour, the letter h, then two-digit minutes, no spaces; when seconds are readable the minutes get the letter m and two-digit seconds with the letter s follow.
6h28
